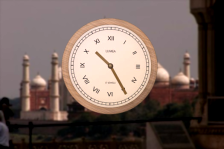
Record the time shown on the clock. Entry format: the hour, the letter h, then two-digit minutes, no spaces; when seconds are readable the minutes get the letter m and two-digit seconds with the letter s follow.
10h25
